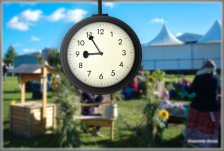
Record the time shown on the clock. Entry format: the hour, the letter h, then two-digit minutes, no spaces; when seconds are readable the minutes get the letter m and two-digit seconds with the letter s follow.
8h55
